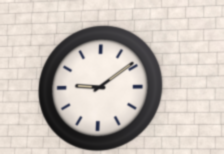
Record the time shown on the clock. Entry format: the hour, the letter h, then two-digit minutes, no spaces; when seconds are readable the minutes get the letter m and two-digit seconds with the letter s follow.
9h09
